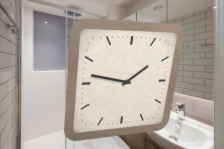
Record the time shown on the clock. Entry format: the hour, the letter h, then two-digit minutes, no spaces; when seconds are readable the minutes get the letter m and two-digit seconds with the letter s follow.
1h47
